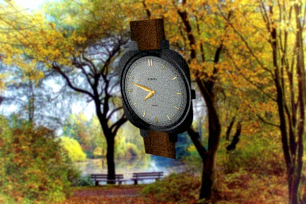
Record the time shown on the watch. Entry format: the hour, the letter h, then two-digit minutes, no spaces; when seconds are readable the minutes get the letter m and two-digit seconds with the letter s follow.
7h48
